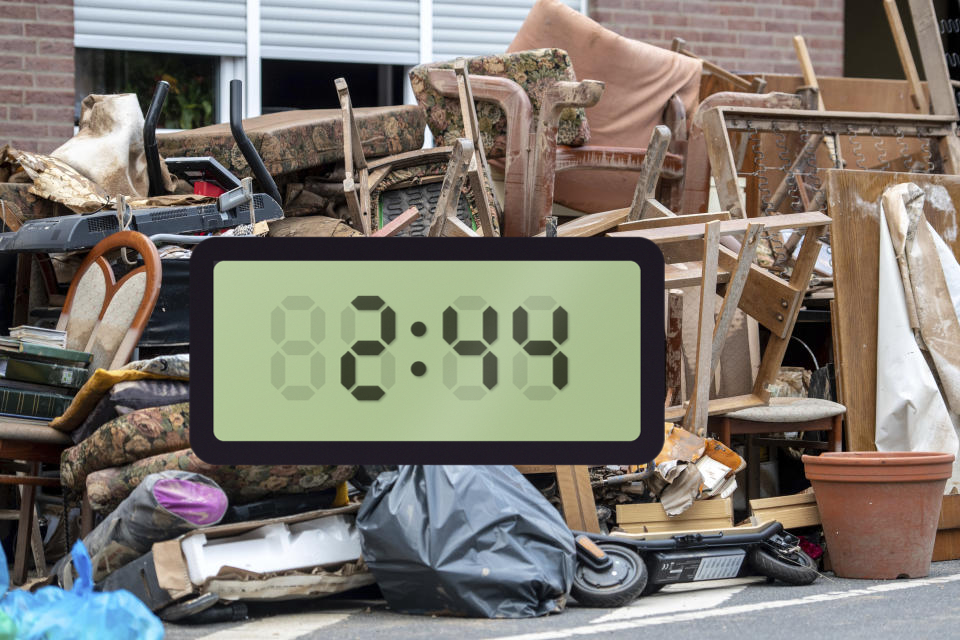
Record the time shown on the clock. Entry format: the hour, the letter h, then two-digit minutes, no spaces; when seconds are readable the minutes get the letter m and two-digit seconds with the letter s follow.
2h44
